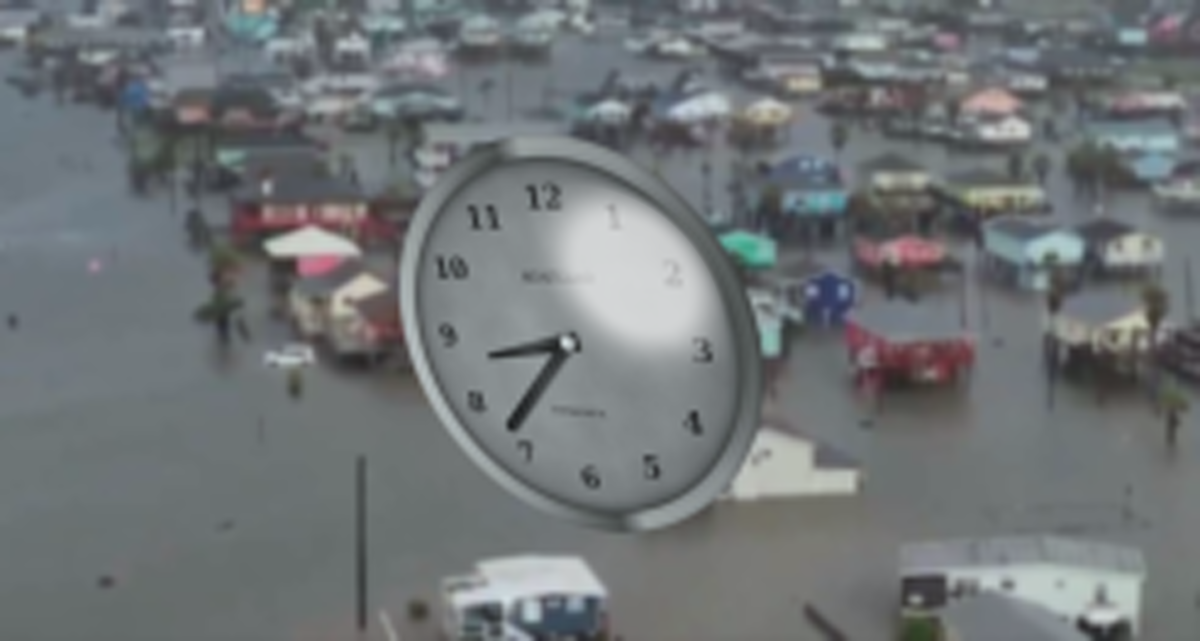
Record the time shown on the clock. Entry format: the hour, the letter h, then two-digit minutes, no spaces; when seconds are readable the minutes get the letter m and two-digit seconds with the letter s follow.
8h37
